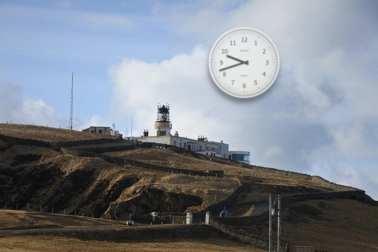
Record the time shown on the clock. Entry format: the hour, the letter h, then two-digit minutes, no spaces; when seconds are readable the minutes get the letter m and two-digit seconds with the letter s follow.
9h42
